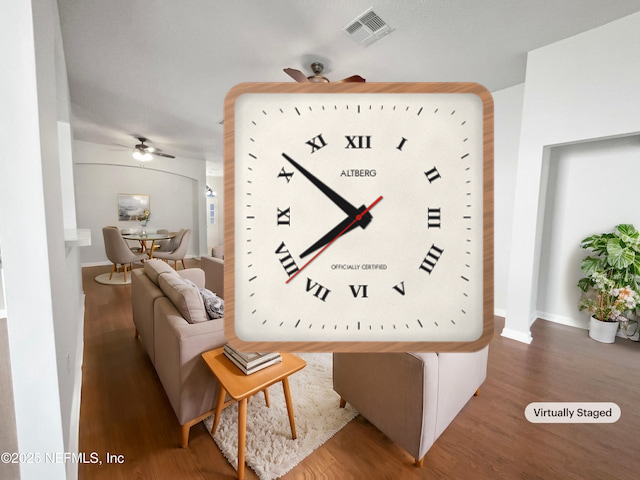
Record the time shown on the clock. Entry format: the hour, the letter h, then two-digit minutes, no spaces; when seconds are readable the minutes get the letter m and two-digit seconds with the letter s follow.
7h51m38s
